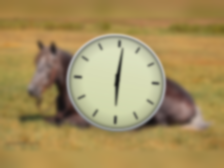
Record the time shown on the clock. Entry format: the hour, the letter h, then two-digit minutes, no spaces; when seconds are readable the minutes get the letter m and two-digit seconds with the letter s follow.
6h01
